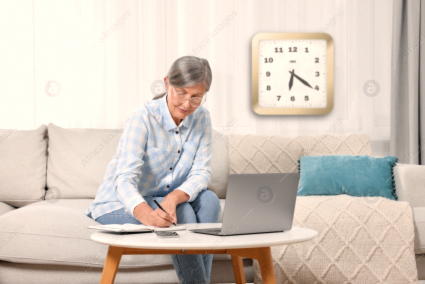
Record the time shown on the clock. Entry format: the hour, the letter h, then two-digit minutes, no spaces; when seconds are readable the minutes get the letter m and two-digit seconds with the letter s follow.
6h21
